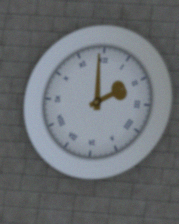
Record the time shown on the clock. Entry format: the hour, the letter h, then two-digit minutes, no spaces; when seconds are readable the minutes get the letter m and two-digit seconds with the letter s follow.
1h59
